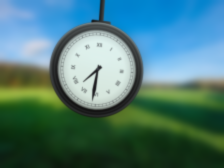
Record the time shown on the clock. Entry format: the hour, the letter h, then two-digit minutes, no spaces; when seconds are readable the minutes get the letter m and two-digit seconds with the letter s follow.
7h31
